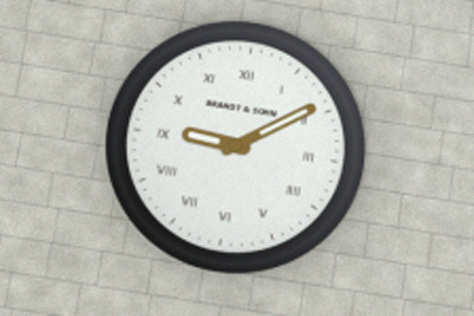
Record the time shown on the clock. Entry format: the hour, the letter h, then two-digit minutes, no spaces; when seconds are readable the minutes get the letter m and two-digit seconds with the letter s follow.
9h09
